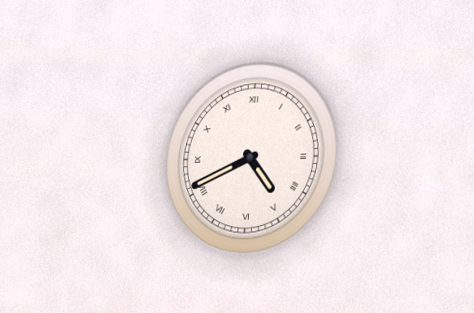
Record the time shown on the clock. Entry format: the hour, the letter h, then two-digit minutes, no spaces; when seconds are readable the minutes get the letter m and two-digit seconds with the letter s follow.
4h41
